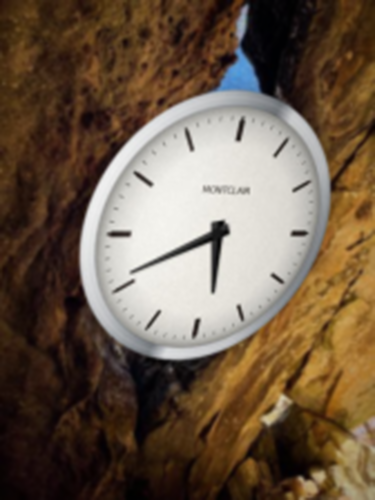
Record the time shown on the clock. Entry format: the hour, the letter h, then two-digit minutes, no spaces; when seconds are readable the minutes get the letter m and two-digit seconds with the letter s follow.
5h41
